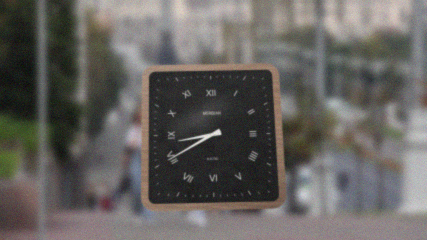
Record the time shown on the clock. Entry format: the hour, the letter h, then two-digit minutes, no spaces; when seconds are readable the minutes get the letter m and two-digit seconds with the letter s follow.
8h40
